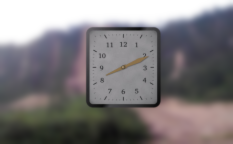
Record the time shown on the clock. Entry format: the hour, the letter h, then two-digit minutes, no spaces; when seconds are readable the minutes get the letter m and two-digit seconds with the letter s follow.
8h11
